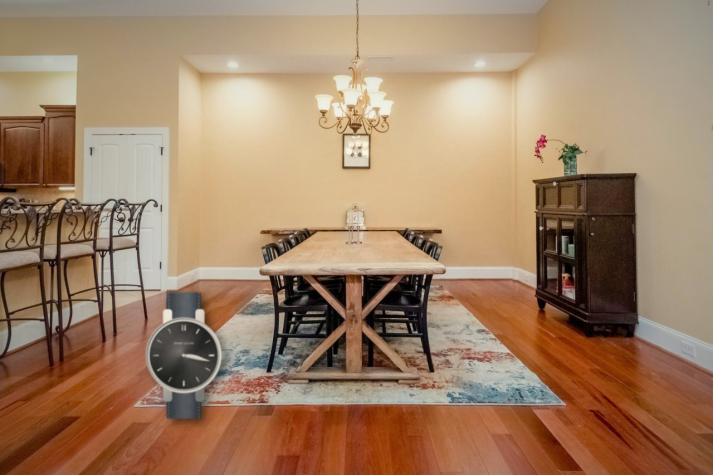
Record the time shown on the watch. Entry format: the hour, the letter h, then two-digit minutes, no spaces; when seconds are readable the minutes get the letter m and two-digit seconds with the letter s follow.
3h17
